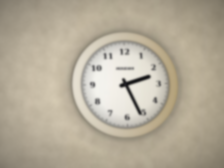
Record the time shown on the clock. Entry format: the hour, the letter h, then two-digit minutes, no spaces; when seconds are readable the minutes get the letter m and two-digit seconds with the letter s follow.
2h26
